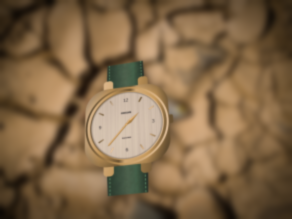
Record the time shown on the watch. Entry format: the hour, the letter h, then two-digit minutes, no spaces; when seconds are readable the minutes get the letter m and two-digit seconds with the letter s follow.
1h37
